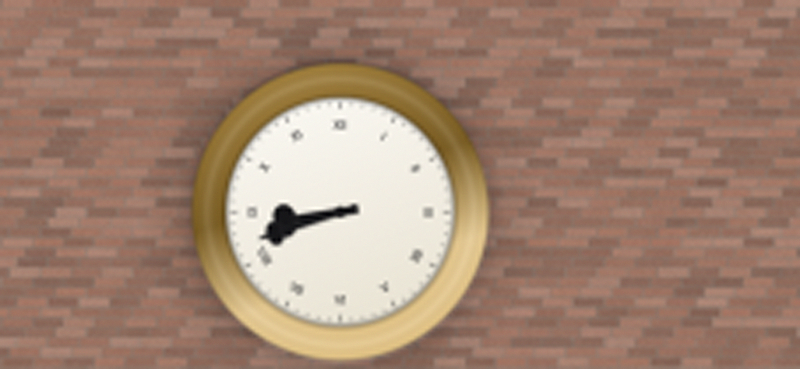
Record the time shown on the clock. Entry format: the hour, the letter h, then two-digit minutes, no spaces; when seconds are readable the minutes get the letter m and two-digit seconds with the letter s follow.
8h42
